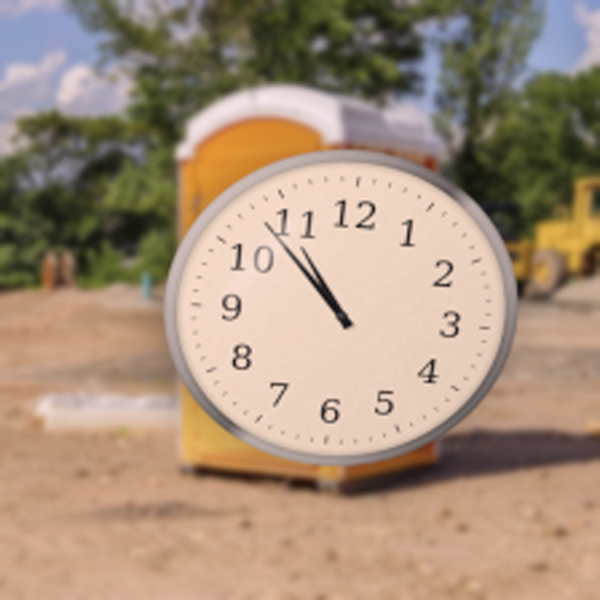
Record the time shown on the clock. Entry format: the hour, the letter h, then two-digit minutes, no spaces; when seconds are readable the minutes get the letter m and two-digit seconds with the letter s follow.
10h53
